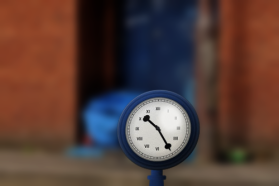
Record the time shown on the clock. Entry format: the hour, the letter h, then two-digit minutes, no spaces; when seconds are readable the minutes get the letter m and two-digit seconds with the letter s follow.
10h25
